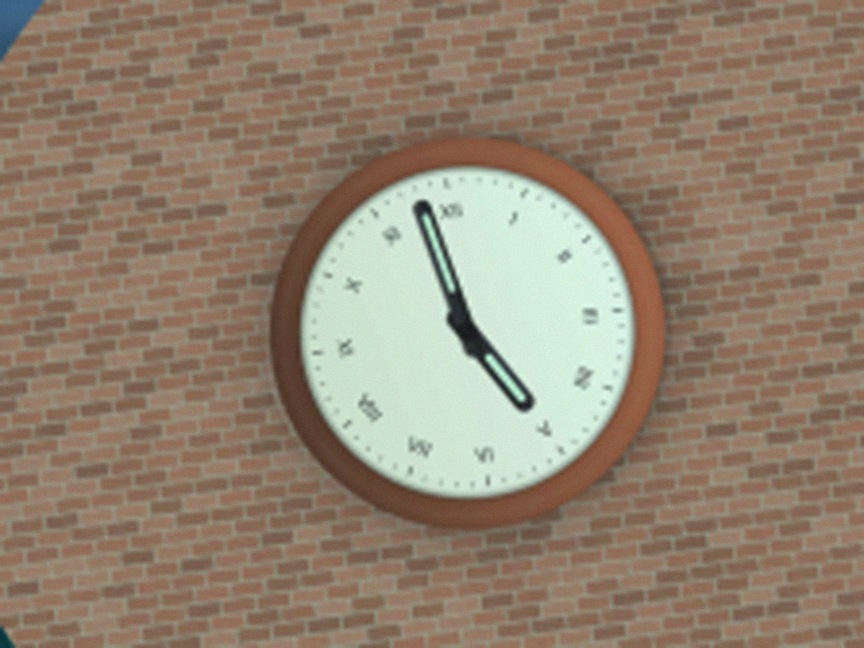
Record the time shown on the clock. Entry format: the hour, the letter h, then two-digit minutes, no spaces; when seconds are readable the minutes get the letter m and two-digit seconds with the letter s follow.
4h58
